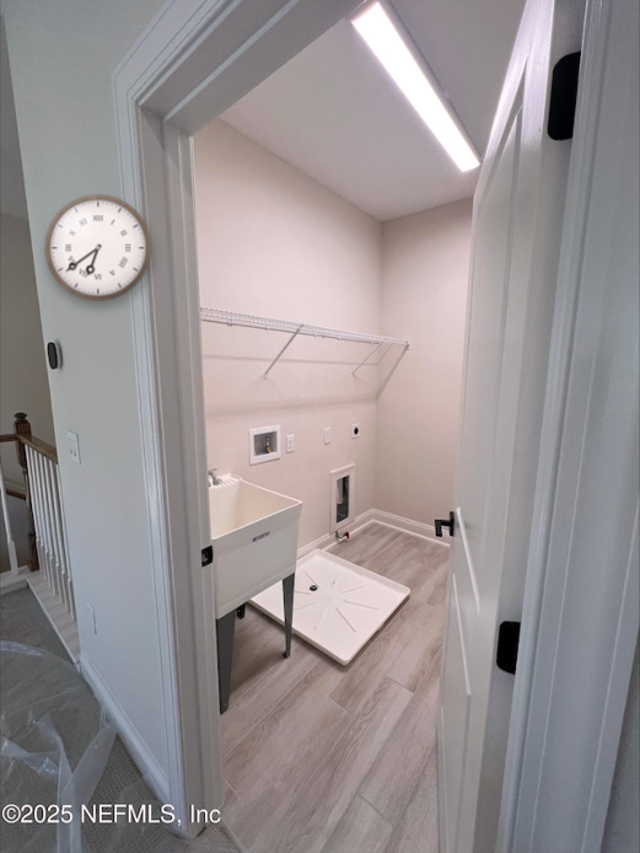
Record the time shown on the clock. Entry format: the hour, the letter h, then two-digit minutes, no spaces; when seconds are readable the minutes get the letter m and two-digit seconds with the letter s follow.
6h39
